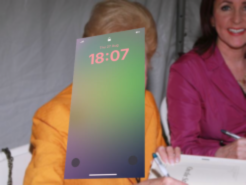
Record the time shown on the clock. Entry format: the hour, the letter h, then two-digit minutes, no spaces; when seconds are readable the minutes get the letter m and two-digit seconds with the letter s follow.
18h07
